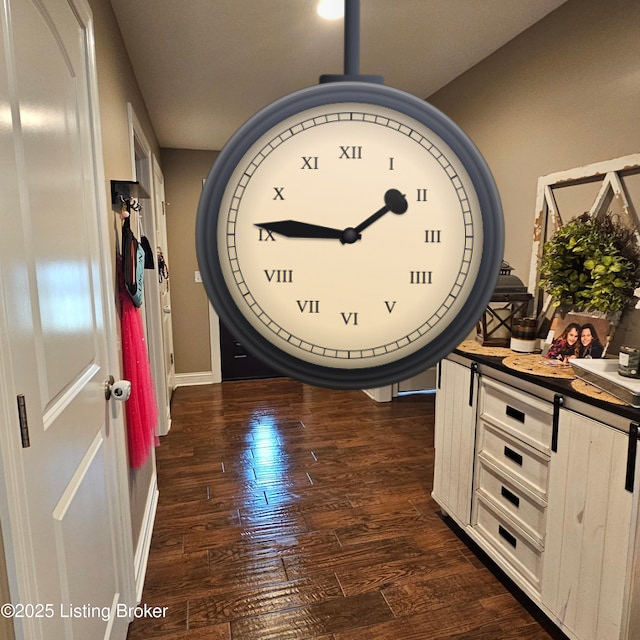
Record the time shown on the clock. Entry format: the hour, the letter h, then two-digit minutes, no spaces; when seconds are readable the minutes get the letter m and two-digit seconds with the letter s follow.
1h46
